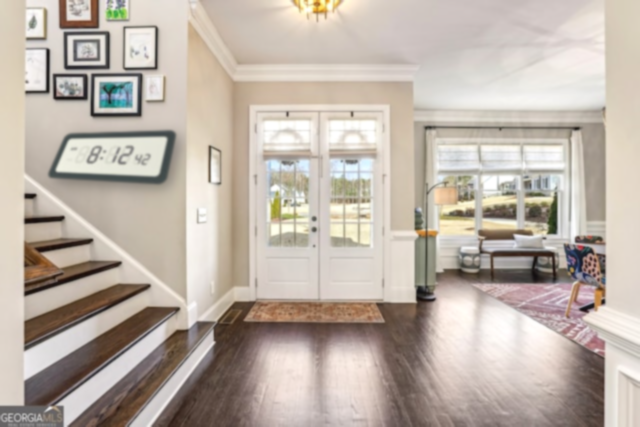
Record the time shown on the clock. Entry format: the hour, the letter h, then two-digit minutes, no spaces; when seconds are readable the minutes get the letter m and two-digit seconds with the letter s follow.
8h12
